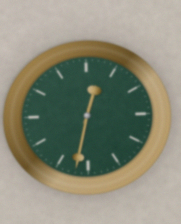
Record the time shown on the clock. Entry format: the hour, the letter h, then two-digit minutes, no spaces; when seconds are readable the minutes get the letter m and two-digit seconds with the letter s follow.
12h32
